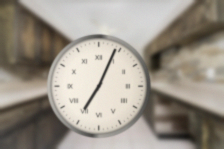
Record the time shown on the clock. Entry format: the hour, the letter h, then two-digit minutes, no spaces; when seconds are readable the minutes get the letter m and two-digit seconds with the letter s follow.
7h04
